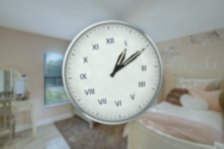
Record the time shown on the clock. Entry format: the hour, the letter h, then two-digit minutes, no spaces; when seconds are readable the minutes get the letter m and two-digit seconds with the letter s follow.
1h10
